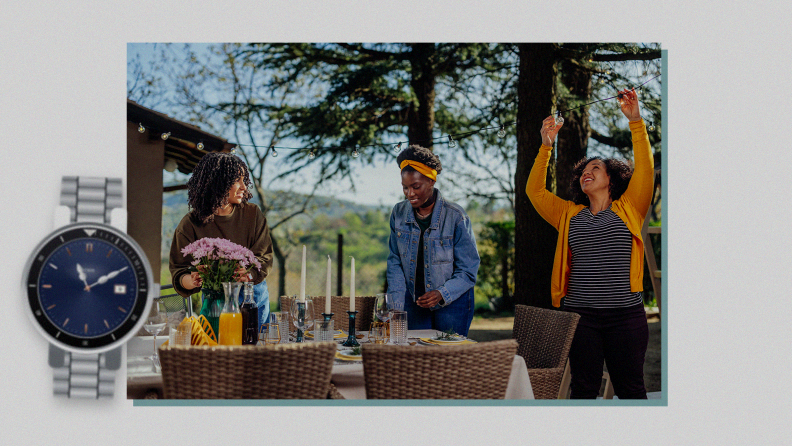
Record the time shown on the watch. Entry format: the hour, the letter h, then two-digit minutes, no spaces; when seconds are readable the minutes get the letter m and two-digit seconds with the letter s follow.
11h10
